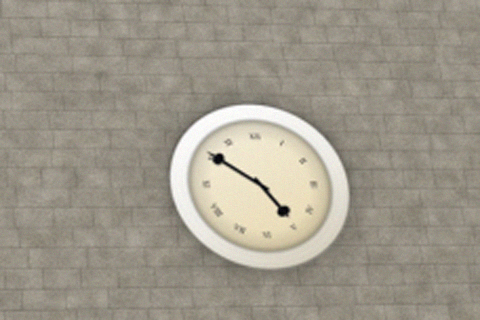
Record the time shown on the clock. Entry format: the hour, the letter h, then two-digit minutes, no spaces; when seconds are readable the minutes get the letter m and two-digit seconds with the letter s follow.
4h51
